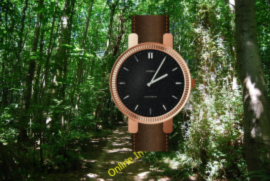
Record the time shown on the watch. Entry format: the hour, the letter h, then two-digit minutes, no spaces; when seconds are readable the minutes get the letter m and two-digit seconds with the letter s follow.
2h05
